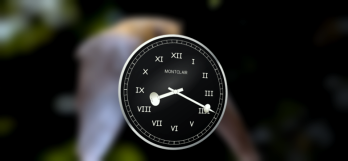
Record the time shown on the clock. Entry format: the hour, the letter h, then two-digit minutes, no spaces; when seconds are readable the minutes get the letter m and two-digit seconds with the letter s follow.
8h19
